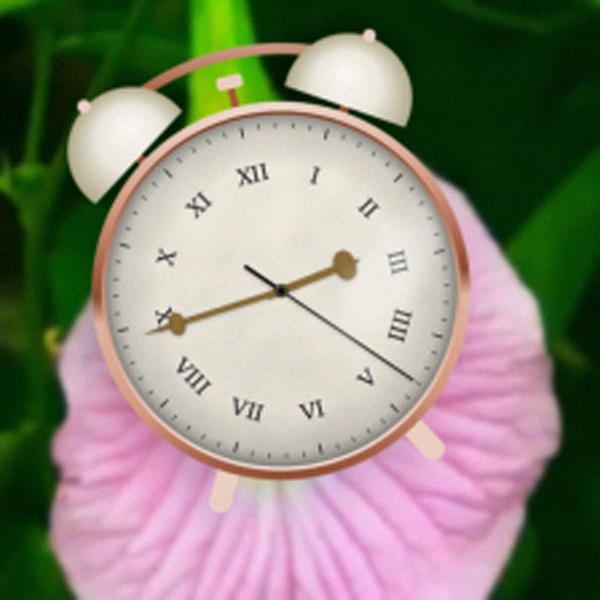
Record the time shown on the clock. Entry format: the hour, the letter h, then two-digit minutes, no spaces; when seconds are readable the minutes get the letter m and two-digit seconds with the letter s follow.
2h44m23s
